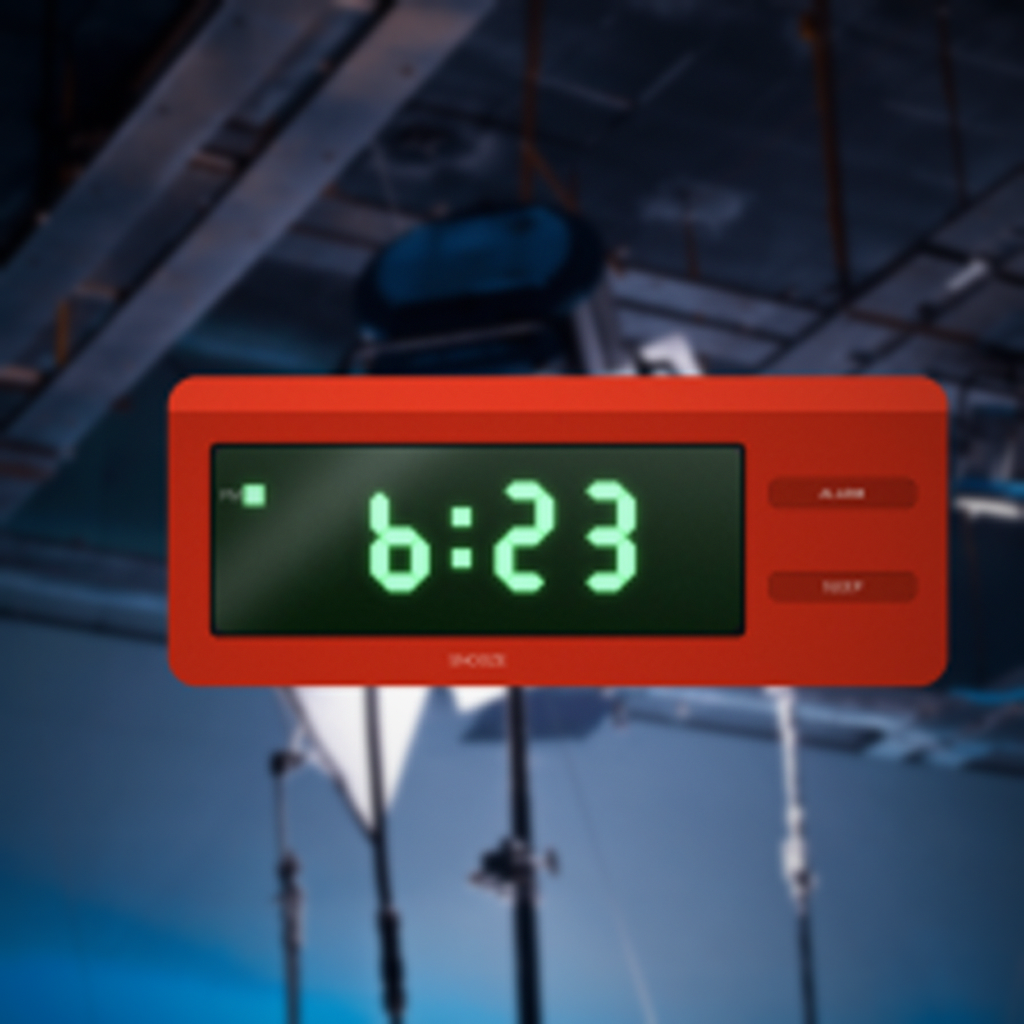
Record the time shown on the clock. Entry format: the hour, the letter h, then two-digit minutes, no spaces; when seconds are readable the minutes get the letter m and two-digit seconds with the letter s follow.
6h23
